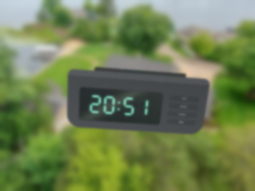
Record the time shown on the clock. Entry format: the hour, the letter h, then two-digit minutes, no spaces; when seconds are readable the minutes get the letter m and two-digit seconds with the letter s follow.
20h51
